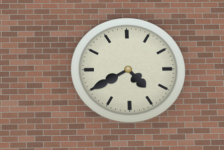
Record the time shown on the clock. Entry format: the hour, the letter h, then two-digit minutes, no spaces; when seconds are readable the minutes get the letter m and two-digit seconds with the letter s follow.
4h40
